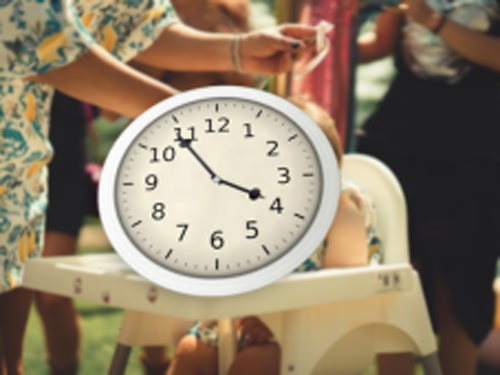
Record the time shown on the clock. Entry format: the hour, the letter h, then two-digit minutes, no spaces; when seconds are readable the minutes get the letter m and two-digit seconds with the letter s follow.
3h54
